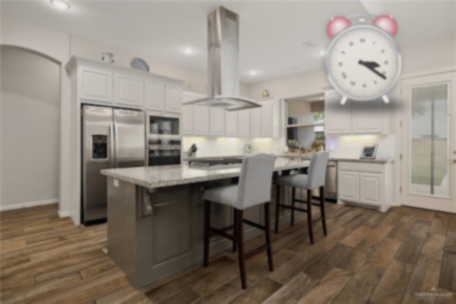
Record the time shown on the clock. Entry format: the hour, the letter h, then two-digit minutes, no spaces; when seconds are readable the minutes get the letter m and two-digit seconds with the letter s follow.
3h21
